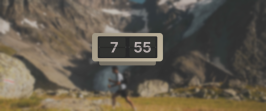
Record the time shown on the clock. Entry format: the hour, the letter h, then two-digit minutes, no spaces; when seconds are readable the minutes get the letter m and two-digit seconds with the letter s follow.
7h55
